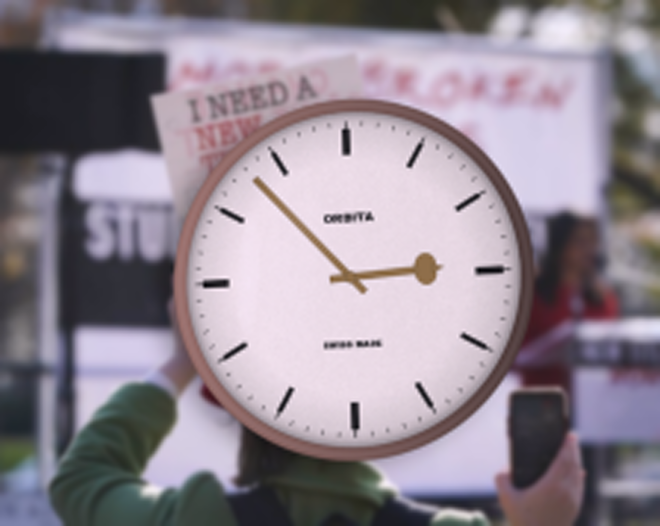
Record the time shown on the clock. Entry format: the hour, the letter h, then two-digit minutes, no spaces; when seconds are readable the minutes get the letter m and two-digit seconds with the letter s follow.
2h53
